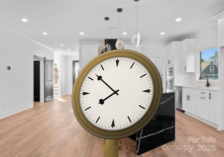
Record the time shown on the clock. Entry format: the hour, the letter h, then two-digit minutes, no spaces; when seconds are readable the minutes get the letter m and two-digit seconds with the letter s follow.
7h52
